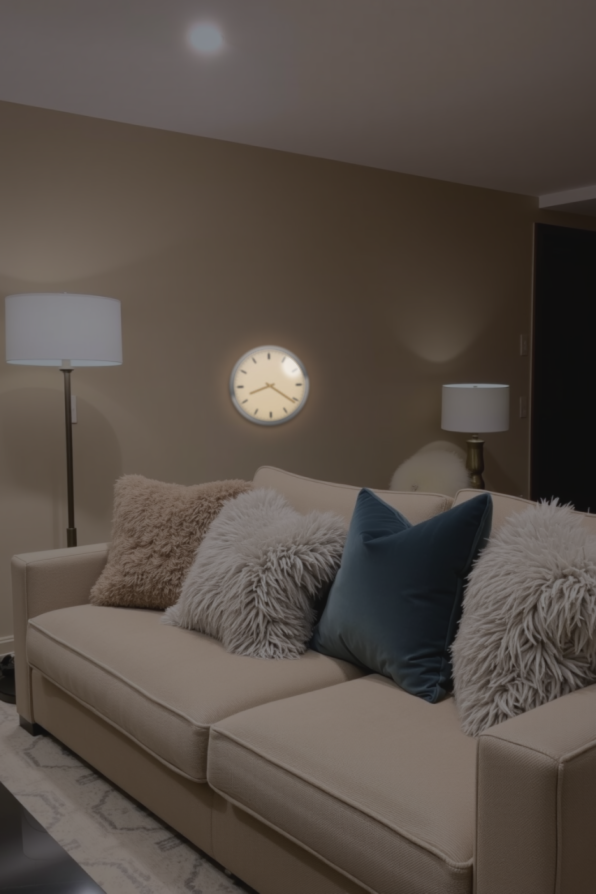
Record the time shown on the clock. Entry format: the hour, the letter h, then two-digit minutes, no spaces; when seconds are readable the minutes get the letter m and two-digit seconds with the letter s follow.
8h21
